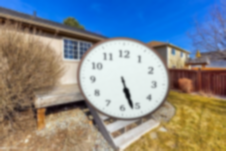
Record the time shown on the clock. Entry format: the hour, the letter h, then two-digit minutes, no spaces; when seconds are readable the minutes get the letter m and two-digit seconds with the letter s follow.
5h27
